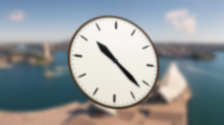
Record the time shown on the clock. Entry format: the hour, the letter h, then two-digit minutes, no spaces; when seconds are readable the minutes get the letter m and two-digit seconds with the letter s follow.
10h22
